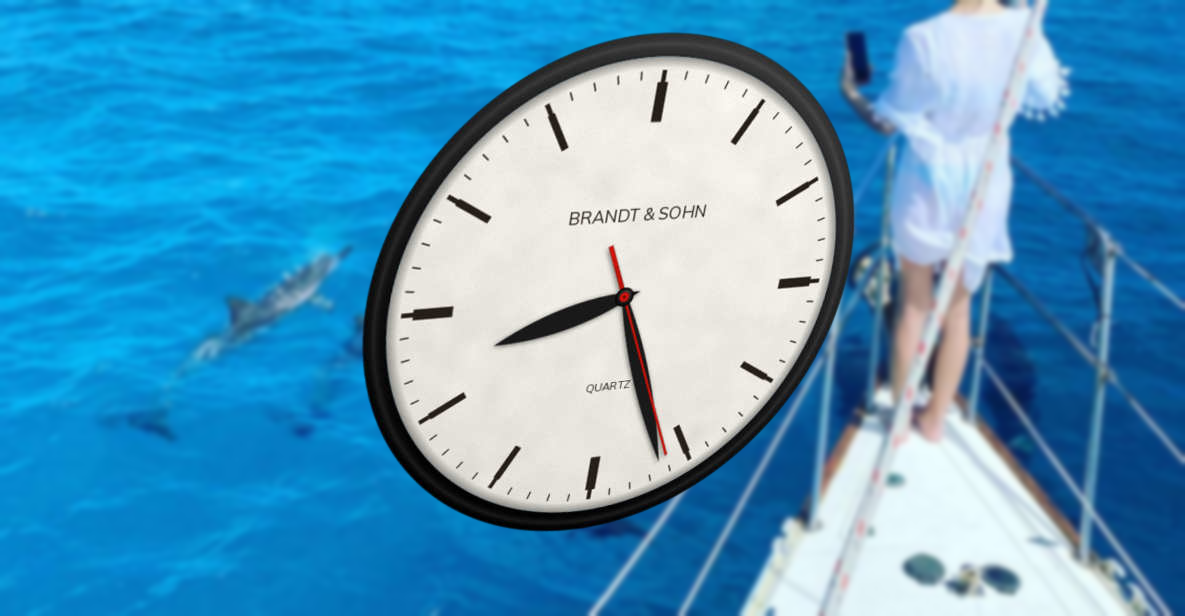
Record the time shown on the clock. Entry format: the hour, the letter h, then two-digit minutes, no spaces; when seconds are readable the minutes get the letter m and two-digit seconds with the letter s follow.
8h26m26s
